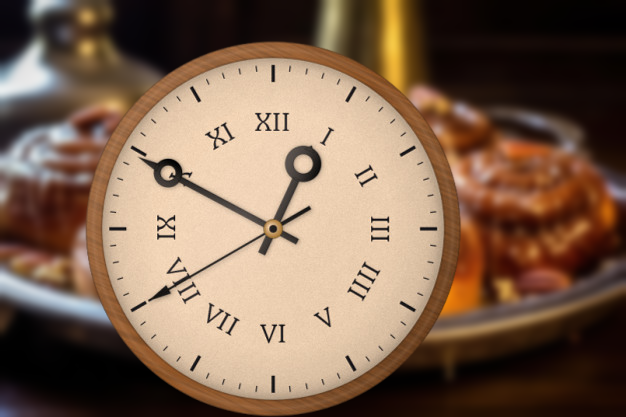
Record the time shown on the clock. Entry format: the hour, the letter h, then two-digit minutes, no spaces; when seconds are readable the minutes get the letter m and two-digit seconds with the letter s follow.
12h49m40s
